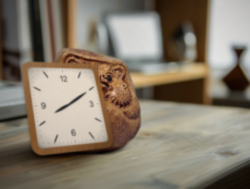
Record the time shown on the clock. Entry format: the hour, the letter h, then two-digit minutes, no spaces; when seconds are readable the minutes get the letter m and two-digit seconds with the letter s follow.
8h10
